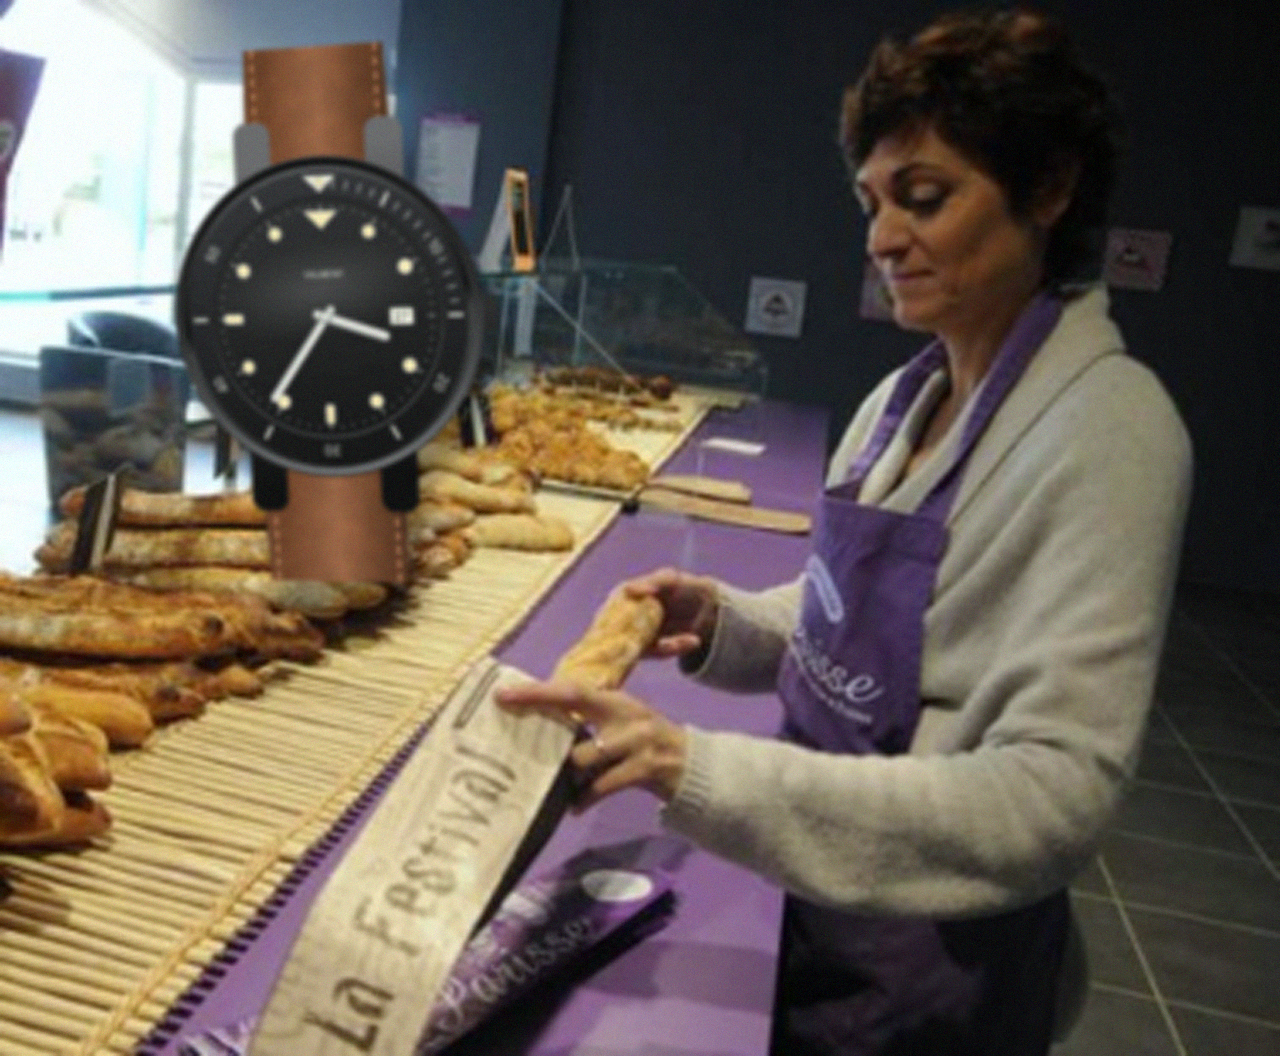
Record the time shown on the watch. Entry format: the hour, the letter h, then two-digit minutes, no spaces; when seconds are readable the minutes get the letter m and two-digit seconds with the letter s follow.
3h36
